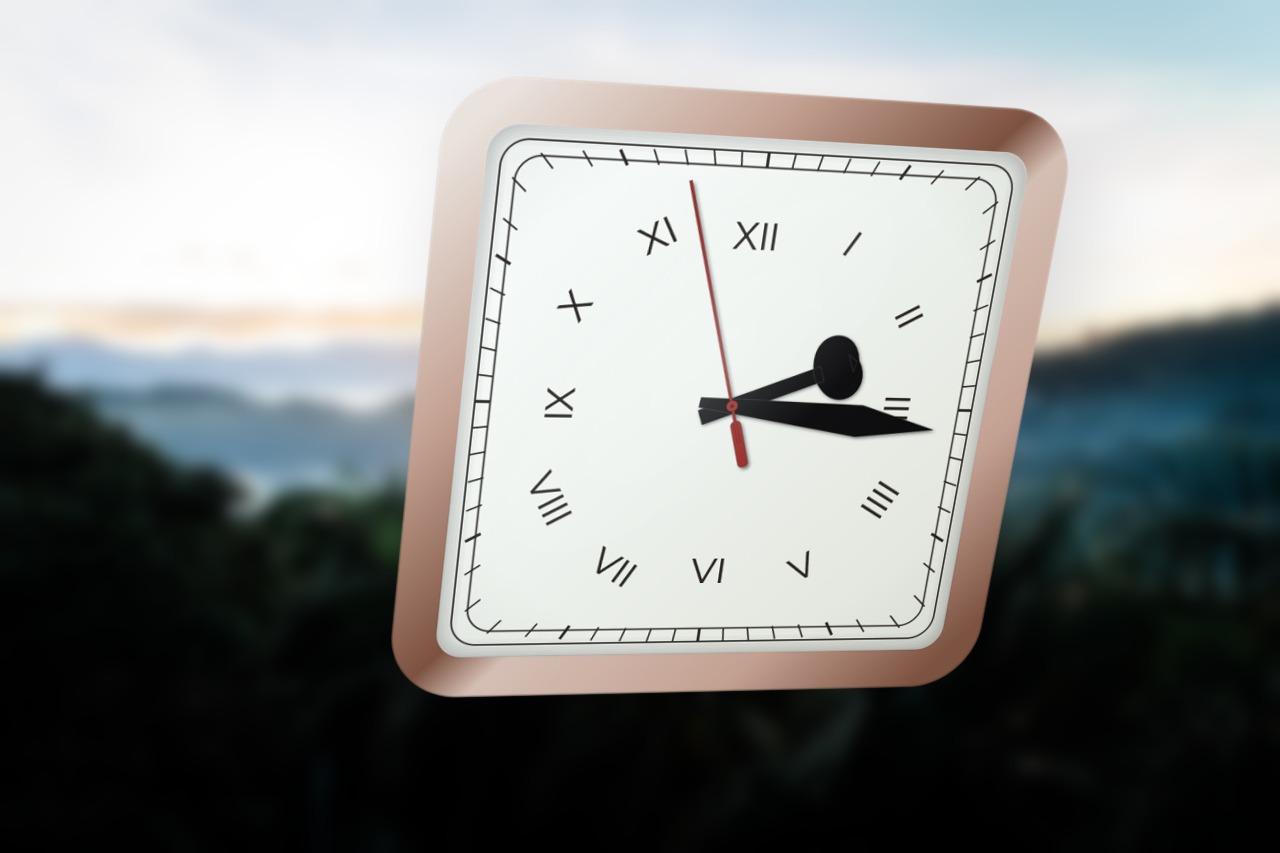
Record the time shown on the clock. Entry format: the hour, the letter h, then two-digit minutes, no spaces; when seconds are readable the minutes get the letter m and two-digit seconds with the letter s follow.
2h15m57s
